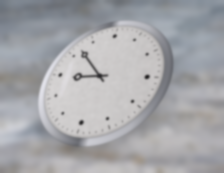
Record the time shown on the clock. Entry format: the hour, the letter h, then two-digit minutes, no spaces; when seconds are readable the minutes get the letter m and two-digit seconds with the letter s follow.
8h52
